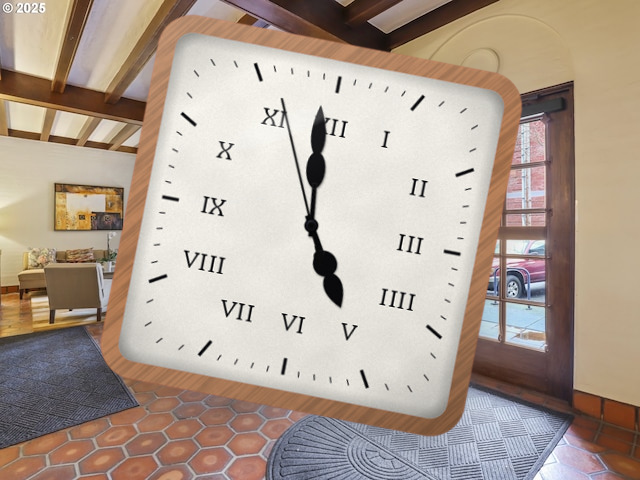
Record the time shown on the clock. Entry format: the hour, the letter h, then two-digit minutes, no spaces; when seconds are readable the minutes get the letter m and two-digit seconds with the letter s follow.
4h58m56s
